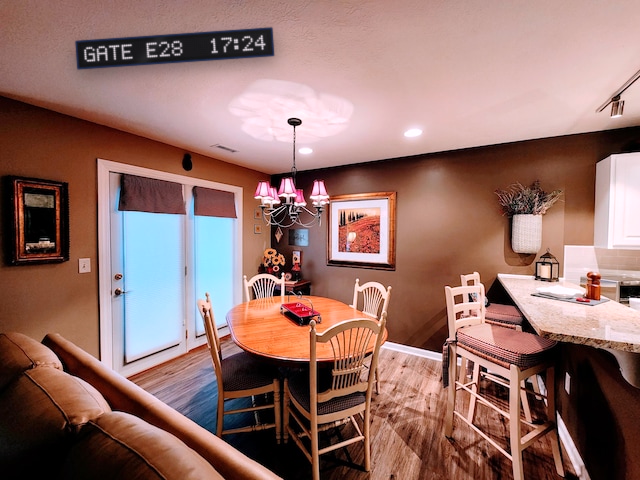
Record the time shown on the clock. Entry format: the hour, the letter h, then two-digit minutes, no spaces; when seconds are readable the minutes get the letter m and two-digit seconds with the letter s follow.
17h24
